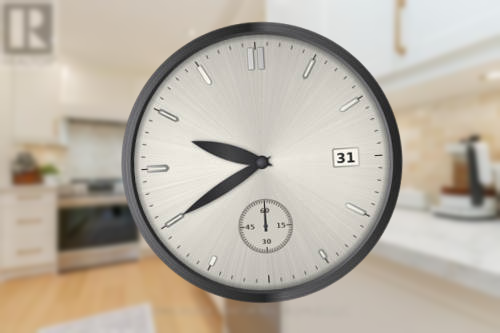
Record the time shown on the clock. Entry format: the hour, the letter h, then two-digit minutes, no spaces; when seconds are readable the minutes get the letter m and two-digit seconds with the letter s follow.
9h40
